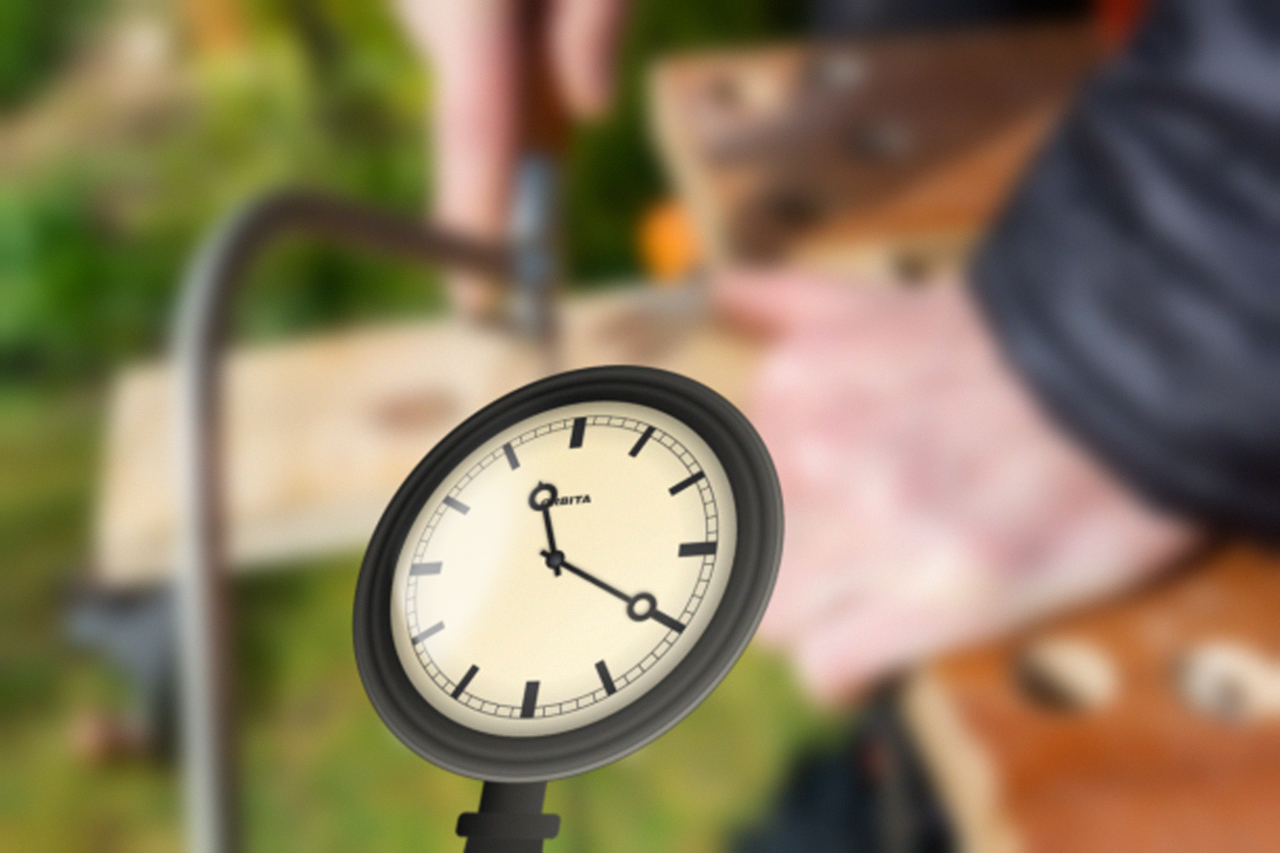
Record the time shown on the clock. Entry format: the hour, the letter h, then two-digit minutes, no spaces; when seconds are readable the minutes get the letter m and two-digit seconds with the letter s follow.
11h20
